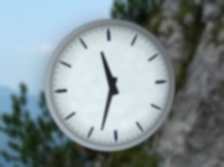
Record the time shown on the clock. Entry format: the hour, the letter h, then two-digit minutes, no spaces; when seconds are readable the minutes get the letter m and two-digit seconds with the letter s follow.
11h33
